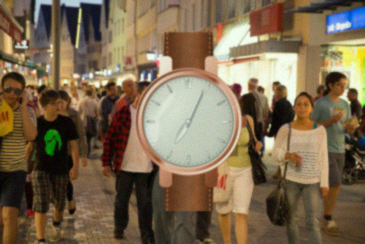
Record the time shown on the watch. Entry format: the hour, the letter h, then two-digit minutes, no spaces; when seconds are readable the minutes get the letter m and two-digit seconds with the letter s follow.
7h04
